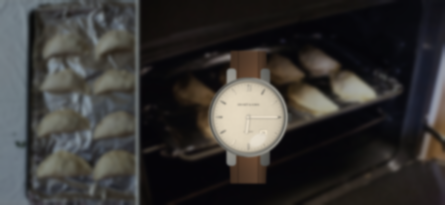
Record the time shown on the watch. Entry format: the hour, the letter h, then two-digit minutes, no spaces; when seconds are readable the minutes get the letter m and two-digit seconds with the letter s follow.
6h15
